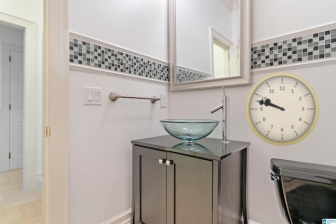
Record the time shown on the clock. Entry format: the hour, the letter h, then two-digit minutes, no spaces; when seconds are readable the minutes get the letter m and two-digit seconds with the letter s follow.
9h48
